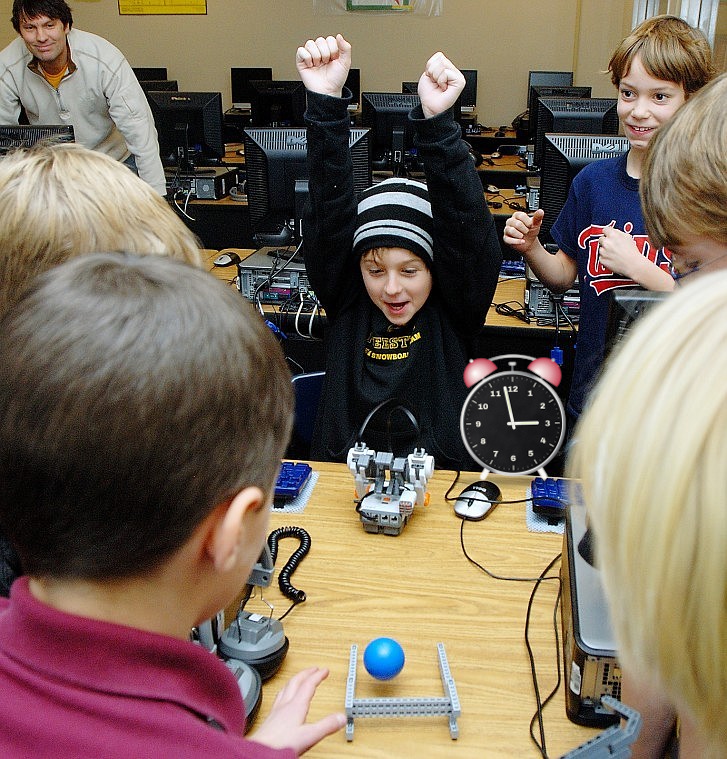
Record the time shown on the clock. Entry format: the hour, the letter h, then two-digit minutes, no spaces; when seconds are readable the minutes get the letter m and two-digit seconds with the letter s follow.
2h58
